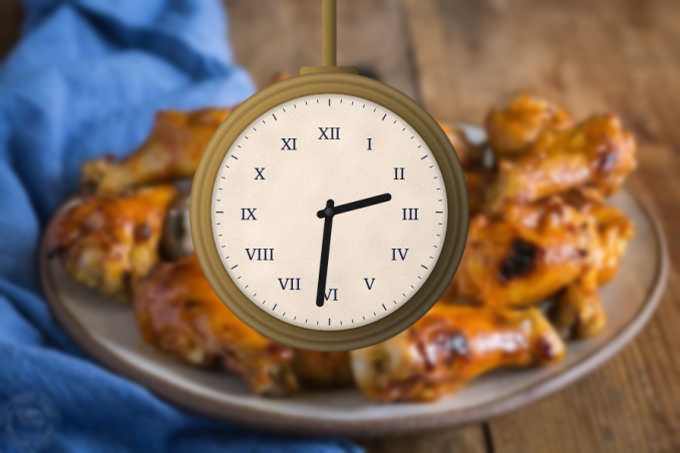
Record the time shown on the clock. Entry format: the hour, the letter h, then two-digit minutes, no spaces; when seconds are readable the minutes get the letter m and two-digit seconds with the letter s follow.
2h31
